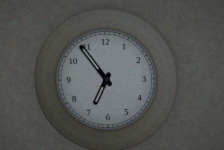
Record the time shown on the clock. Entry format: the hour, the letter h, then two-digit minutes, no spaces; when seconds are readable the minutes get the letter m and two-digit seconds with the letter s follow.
6h54
